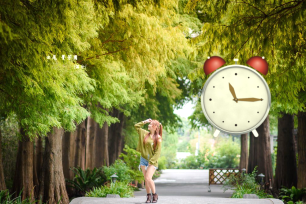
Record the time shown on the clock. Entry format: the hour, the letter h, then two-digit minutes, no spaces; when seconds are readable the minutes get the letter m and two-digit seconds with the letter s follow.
11h15
